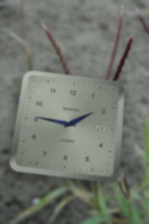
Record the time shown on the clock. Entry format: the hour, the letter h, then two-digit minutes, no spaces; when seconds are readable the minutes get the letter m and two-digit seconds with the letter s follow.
1h46
